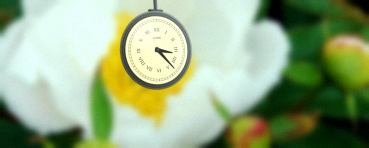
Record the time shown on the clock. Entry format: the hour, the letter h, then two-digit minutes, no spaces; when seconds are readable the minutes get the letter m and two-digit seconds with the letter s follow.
3h23
